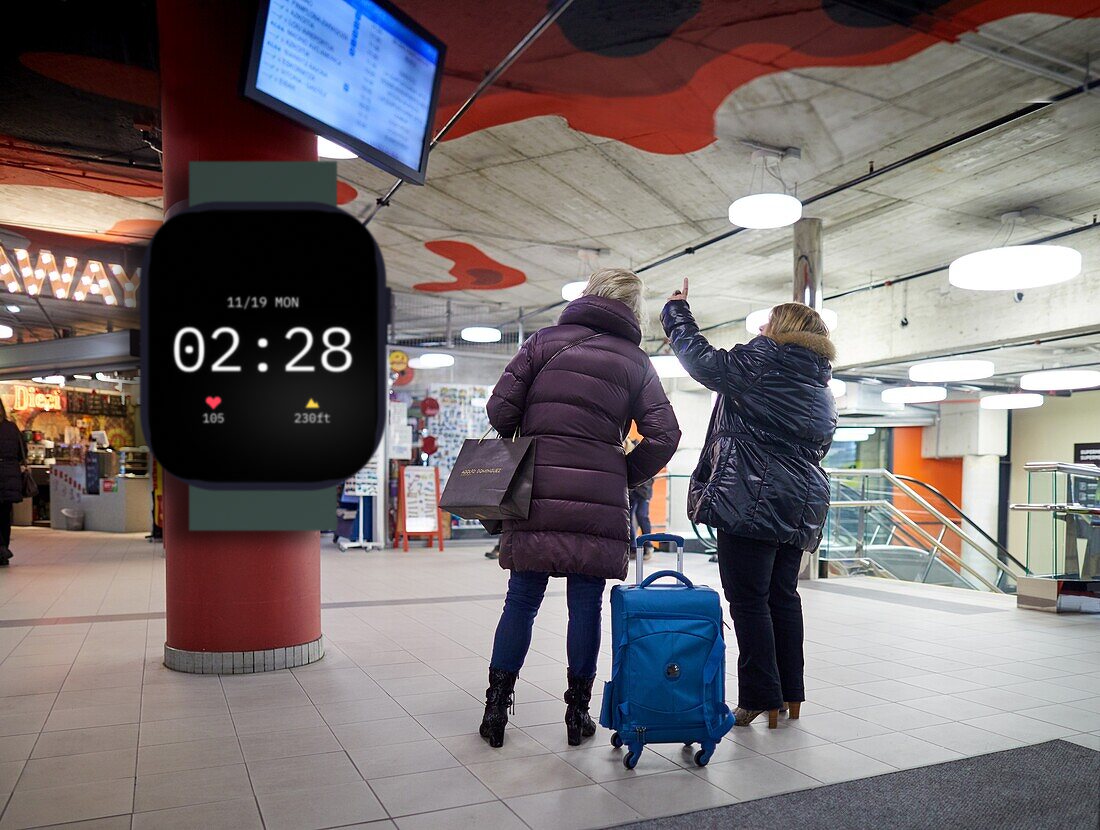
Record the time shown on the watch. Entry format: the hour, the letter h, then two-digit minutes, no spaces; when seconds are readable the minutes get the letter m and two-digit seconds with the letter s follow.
2h28
